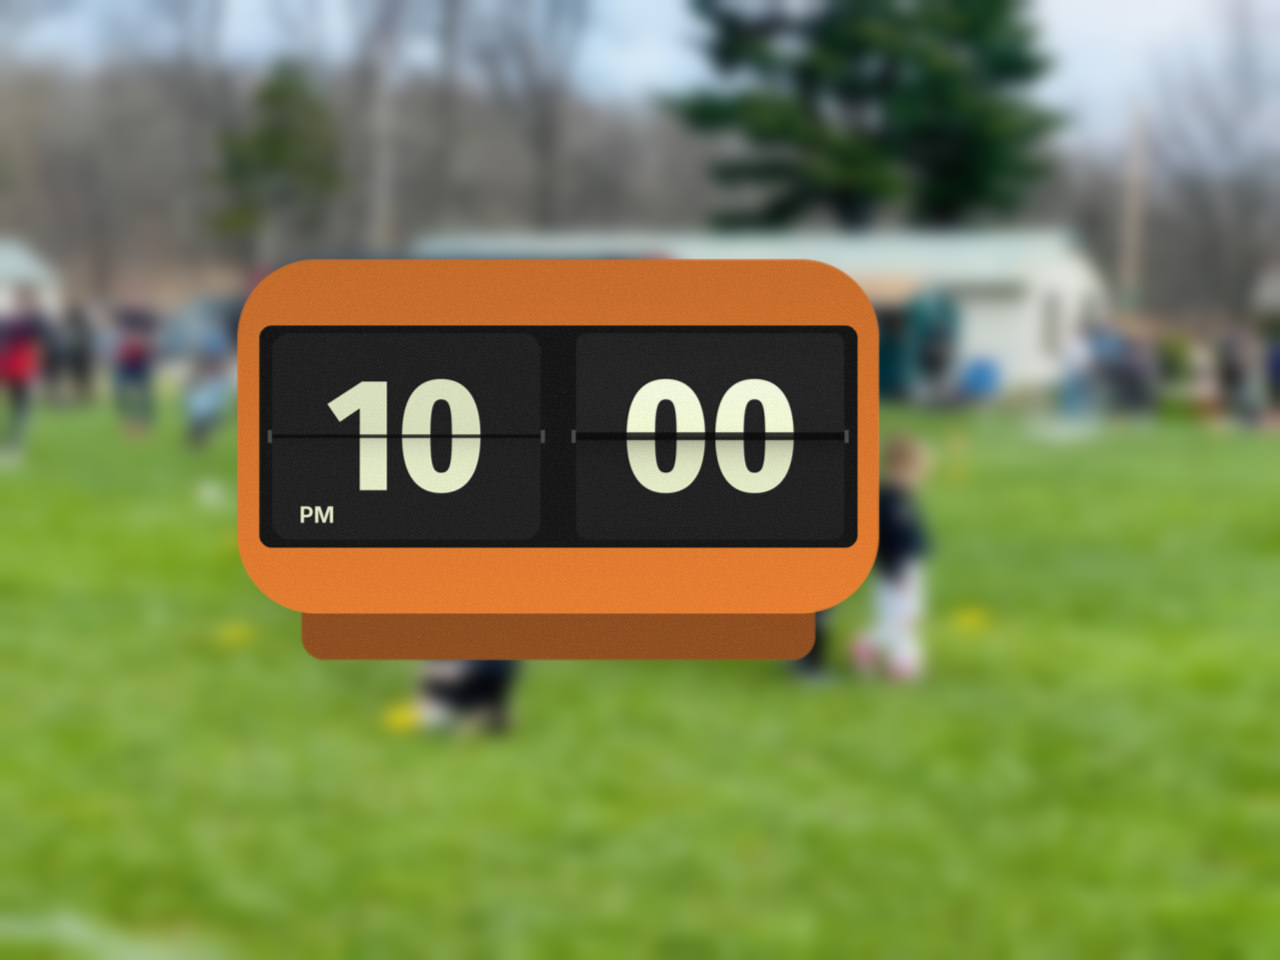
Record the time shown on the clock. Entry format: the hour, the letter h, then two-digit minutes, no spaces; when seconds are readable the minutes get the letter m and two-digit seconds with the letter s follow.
10h00
